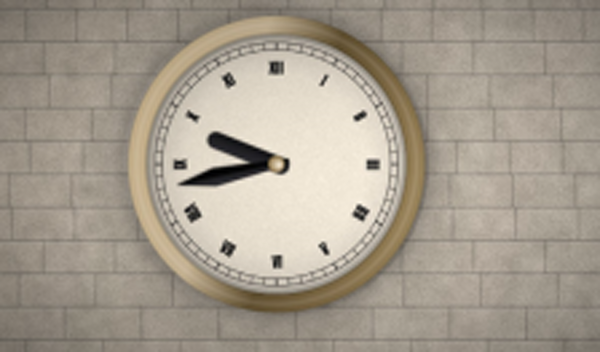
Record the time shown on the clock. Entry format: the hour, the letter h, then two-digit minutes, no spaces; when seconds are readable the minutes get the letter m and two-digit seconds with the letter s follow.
9h43
